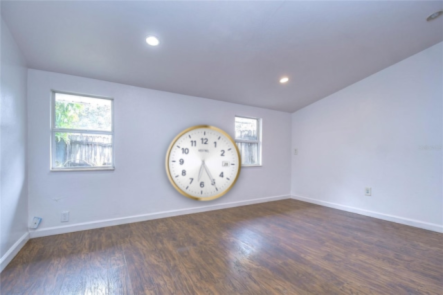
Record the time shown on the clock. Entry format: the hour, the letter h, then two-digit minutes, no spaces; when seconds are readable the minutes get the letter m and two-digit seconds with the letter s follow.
6h25
